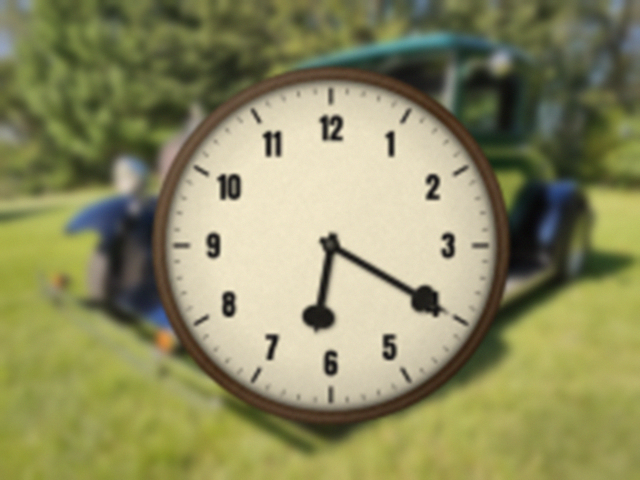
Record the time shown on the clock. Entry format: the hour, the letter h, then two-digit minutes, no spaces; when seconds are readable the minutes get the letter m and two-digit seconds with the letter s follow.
6h20
